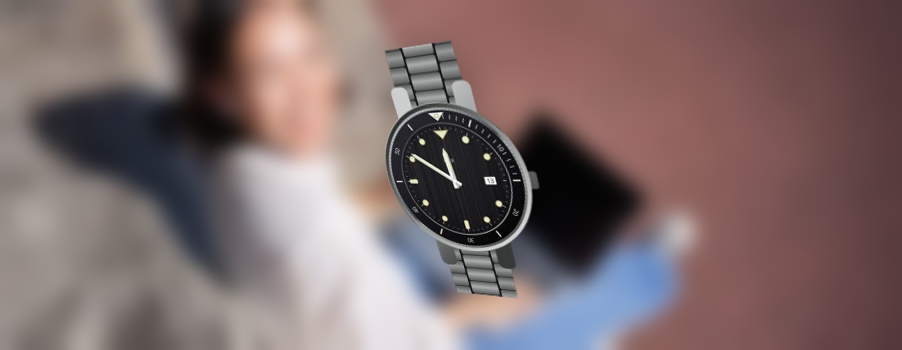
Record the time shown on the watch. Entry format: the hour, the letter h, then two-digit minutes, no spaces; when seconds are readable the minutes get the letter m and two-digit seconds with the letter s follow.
11h51
